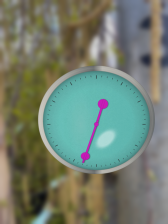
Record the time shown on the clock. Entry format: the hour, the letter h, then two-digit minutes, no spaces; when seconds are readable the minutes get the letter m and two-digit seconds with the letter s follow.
12h33
